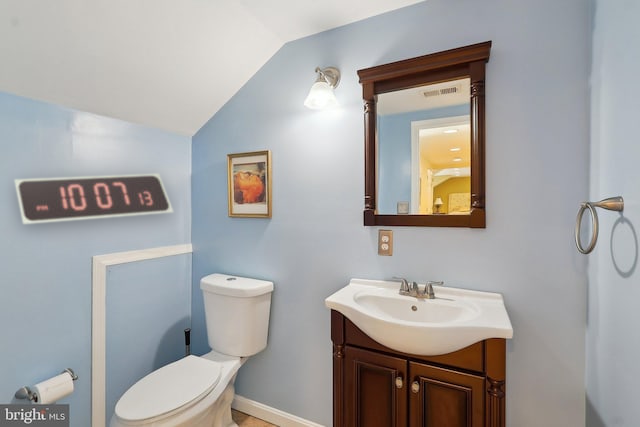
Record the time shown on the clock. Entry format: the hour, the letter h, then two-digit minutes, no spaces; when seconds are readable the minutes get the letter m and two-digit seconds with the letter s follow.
10h07m13s
